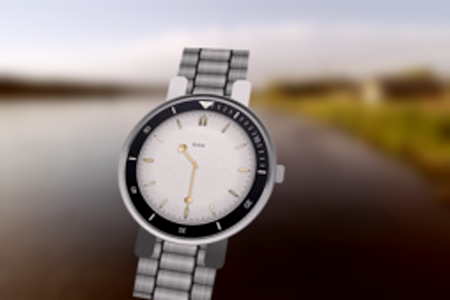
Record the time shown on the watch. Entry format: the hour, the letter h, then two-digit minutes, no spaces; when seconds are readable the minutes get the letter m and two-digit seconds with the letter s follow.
10h30
